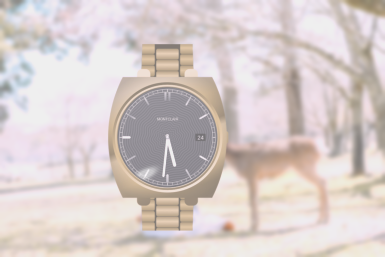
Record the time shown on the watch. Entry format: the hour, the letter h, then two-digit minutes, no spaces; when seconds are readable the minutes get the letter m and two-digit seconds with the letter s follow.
5h31
